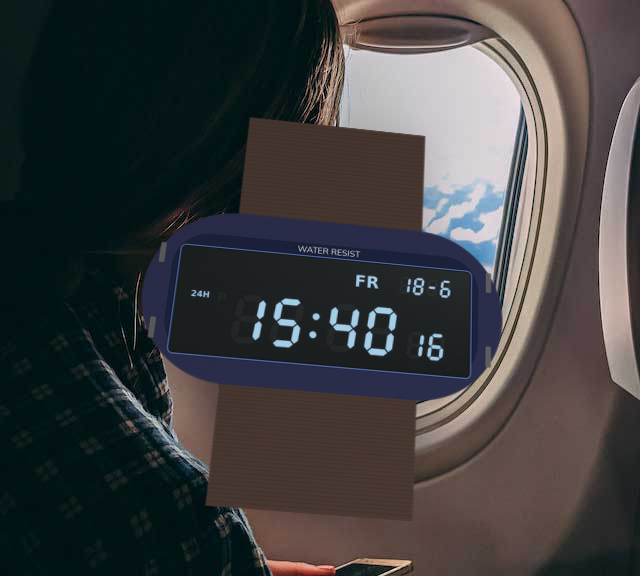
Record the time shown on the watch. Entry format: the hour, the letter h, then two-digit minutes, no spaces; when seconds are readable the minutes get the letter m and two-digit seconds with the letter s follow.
15h40m16s
